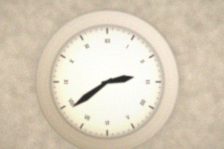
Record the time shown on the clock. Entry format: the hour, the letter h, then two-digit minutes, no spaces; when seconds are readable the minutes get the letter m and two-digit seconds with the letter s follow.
2h39
